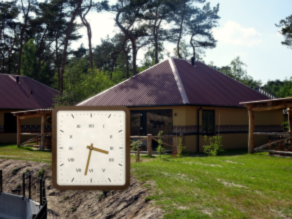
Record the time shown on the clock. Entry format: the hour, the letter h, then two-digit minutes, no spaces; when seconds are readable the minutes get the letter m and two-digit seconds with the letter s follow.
3h32
